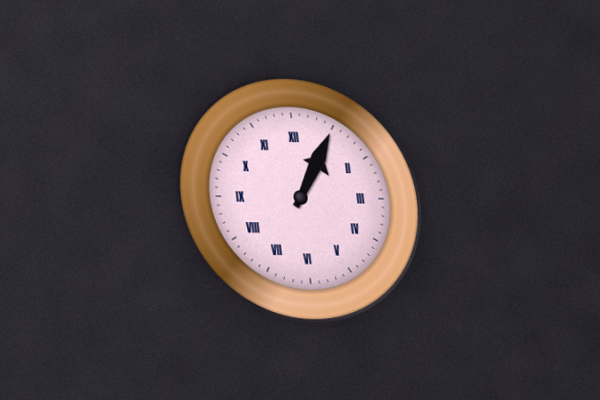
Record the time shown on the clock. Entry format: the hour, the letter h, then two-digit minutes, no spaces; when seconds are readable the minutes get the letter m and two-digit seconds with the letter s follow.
1h05
